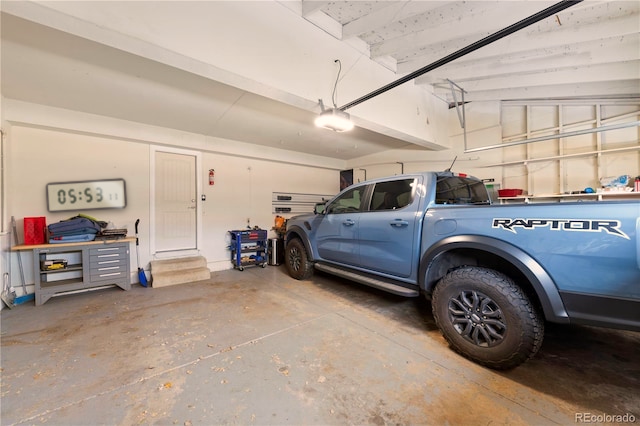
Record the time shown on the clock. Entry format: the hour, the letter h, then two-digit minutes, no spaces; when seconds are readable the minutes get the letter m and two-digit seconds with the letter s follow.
5h53
